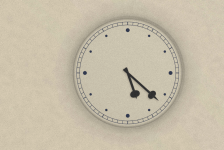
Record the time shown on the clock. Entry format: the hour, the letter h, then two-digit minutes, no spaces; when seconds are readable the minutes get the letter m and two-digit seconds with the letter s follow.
5h22
